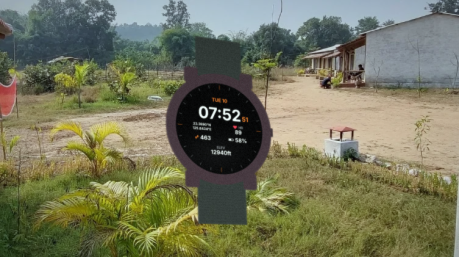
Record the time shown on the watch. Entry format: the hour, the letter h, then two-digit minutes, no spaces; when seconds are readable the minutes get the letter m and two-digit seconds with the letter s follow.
7h52
